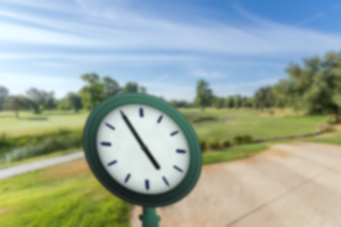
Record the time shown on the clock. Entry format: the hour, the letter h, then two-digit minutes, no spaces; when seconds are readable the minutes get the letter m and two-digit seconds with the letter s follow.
4h55
